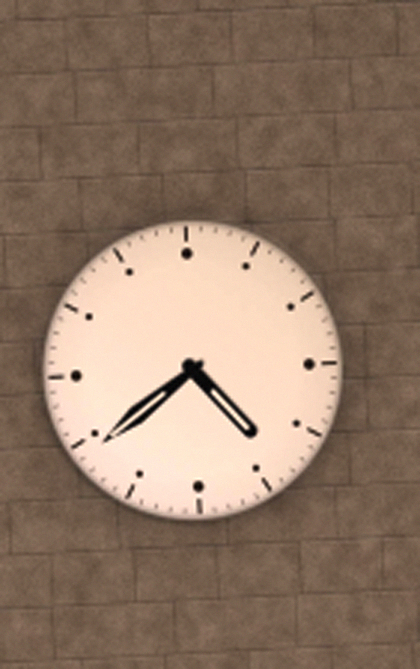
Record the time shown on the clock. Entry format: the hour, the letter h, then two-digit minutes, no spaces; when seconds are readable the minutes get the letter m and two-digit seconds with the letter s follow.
4h39
